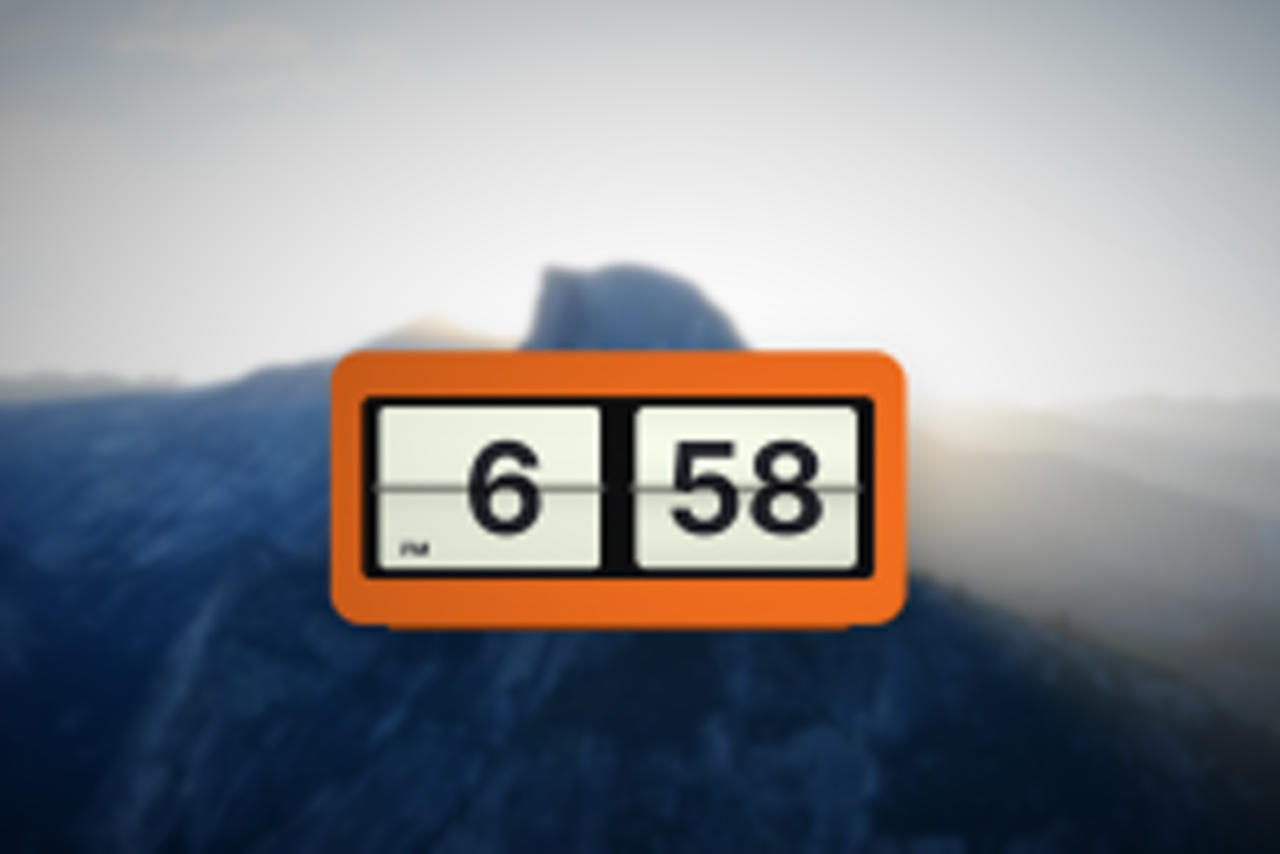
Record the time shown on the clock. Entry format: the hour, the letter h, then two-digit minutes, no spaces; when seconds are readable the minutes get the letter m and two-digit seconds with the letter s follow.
6h58
